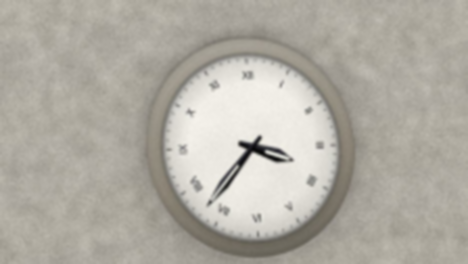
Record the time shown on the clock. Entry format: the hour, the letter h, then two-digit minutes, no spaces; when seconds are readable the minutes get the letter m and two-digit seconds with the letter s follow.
3h37
